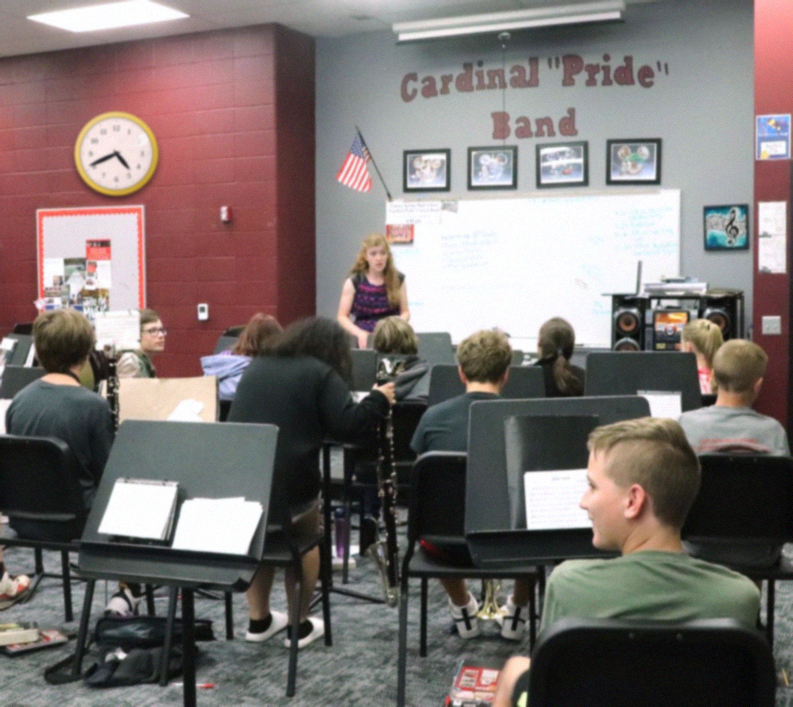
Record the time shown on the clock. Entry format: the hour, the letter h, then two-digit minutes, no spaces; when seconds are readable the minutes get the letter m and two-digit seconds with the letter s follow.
4h41
